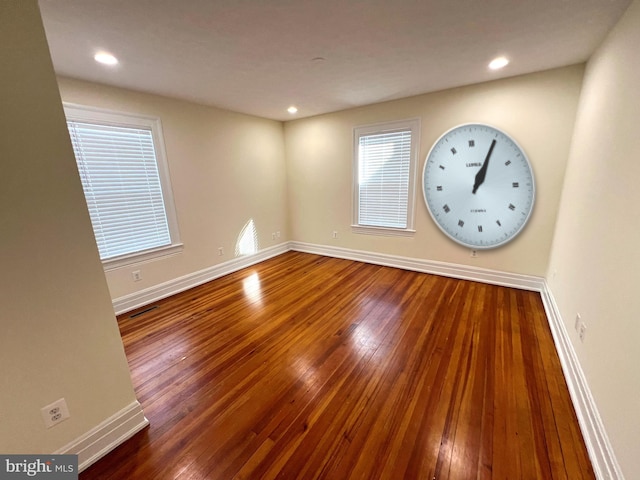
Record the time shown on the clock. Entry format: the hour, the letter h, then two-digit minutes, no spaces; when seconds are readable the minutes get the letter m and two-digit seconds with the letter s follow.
1h05
